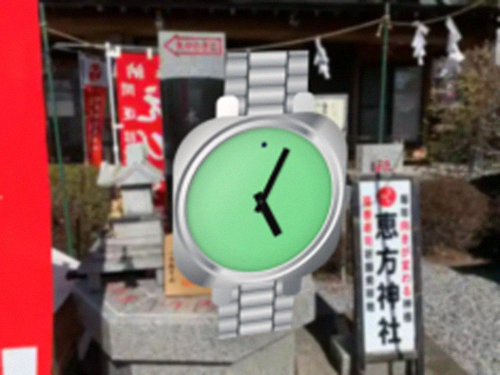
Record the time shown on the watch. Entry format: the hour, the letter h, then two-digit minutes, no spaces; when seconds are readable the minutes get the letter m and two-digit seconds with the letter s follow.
5h04
